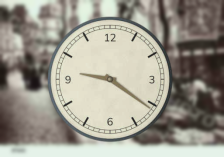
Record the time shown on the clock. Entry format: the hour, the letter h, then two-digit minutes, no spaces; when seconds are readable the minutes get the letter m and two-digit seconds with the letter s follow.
9h21
